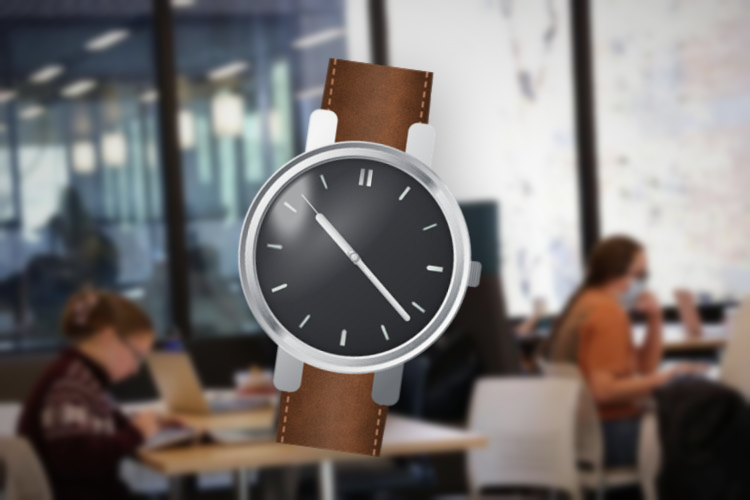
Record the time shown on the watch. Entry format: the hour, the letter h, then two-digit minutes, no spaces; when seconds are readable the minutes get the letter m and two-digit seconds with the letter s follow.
10h21m52s
